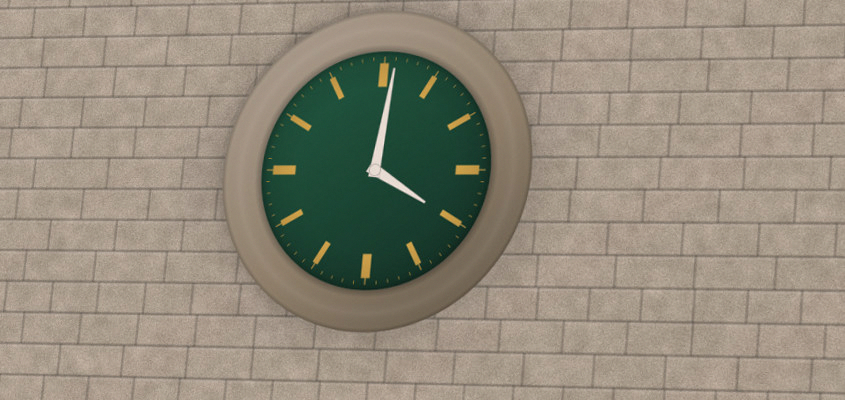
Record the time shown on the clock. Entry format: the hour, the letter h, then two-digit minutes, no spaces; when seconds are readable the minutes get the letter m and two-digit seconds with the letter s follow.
4h01
